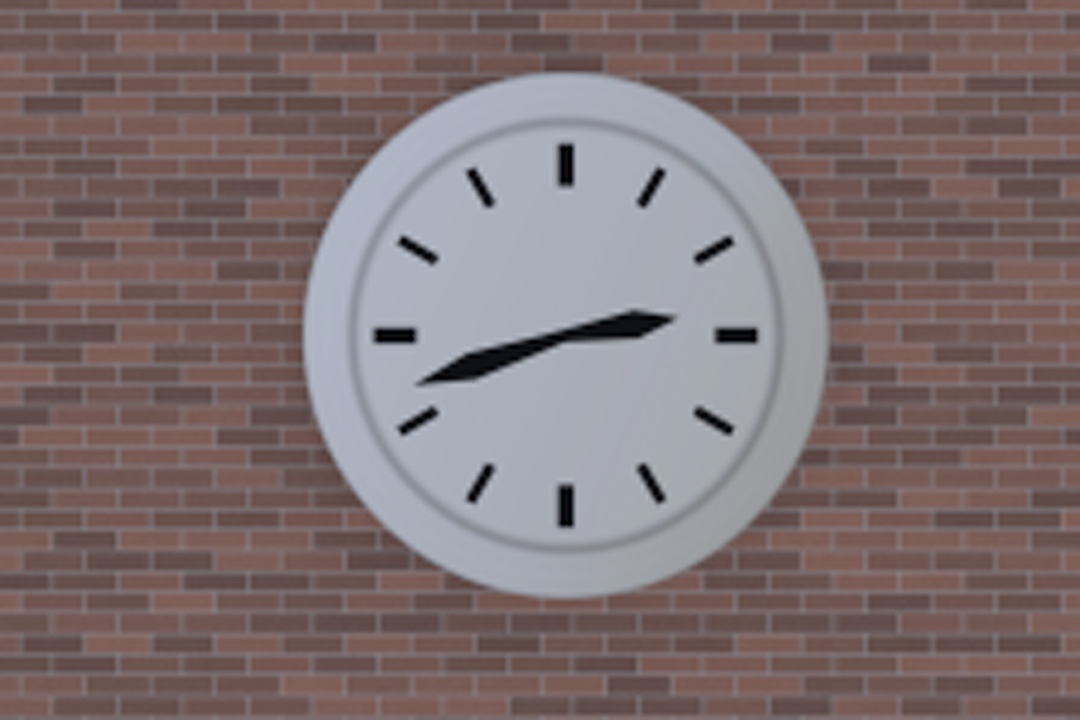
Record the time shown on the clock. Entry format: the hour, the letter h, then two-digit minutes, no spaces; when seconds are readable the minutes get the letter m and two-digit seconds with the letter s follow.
2h42
